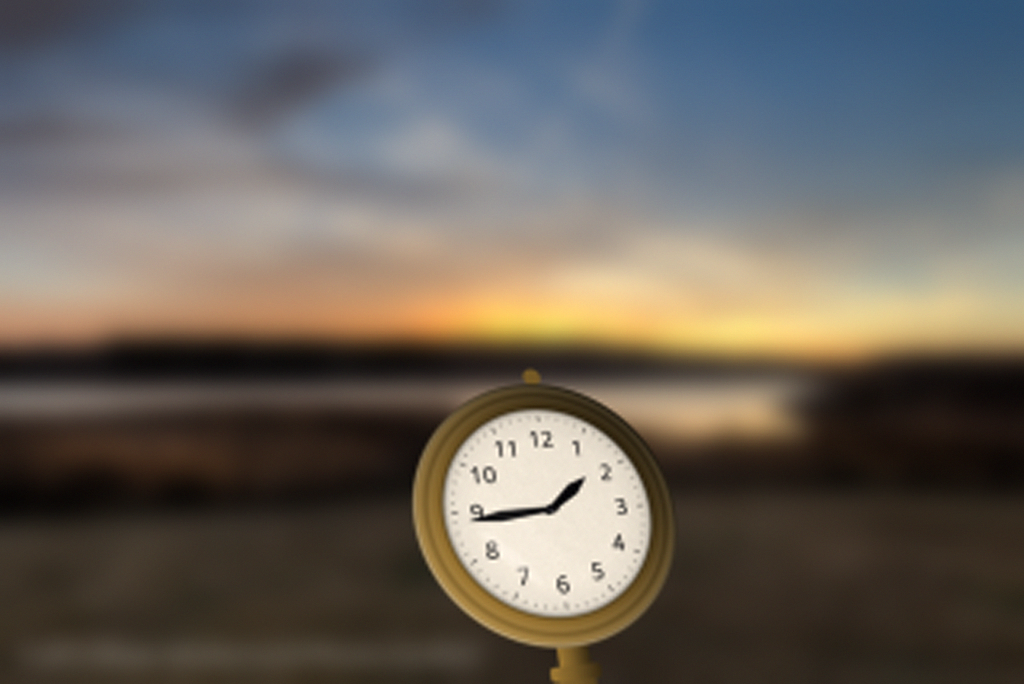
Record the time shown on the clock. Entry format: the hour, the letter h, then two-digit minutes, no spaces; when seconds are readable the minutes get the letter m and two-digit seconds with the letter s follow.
1h44
